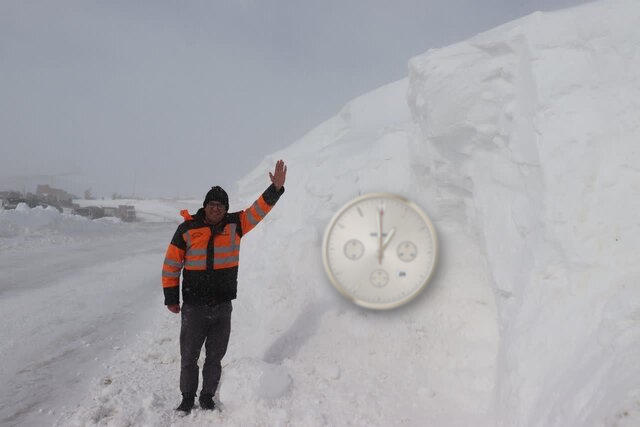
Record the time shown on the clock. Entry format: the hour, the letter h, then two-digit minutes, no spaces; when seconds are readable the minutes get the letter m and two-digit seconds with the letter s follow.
12h59
